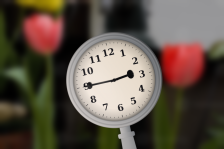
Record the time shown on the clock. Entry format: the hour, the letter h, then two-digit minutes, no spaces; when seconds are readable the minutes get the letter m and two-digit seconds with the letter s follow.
2h45
